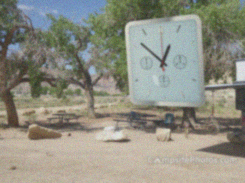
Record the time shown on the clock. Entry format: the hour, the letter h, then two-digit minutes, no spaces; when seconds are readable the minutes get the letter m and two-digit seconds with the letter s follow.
12h52
